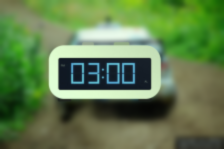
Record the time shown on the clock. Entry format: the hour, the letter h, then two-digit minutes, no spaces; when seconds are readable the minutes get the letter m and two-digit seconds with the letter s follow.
3h00
